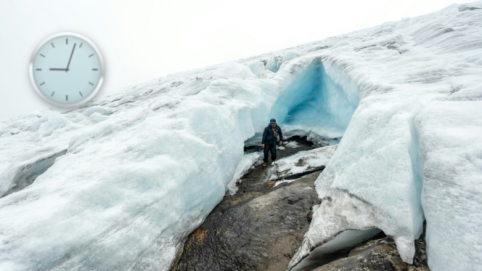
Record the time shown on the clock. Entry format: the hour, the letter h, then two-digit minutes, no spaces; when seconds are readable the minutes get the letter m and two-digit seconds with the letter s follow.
9h03
